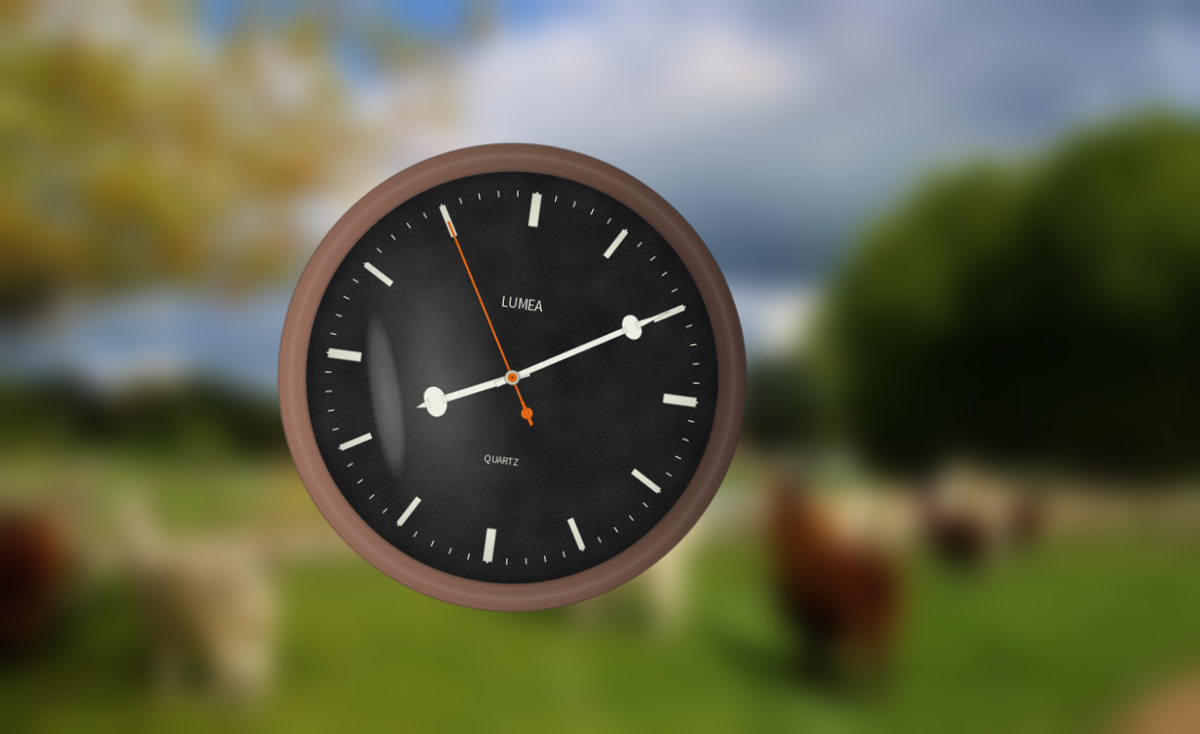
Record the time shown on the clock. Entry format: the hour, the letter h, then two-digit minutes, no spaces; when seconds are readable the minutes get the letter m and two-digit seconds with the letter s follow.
8h09m55s
